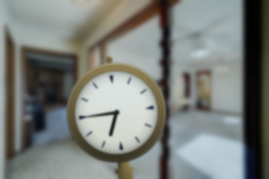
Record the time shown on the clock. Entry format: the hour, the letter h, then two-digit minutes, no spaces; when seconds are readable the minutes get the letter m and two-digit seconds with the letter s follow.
6h45
